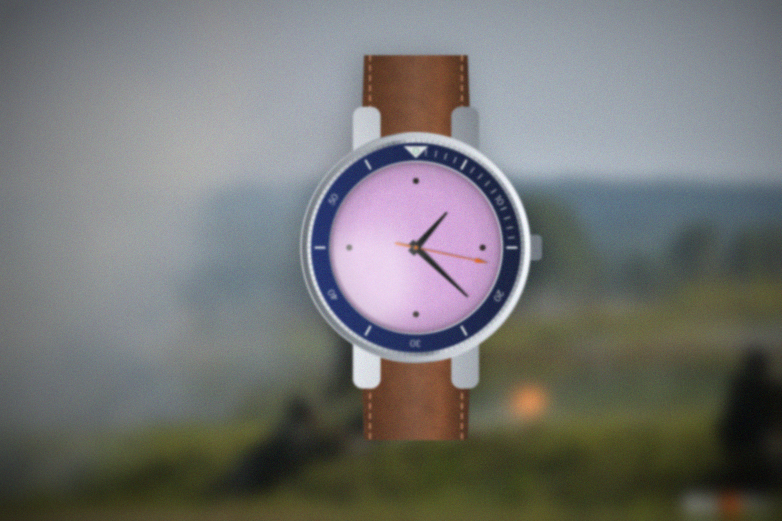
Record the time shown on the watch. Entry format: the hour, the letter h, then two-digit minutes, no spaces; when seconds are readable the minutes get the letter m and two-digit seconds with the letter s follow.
1h22m17s
